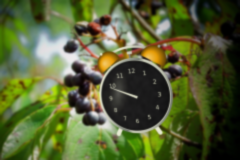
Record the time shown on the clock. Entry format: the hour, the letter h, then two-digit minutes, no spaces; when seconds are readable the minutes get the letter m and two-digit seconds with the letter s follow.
9h49
